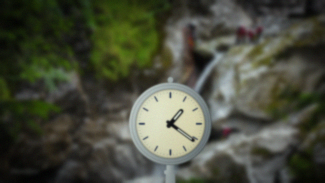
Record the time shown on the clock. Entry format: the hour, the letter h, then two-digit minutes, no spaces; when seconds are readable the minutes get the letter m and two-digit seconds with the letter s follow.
1h21
